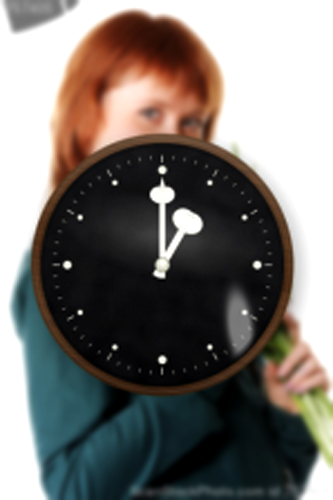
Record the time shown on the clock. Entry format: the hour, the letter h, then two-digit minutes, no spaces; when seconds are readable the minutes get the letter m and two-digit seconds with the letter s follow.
1h00
